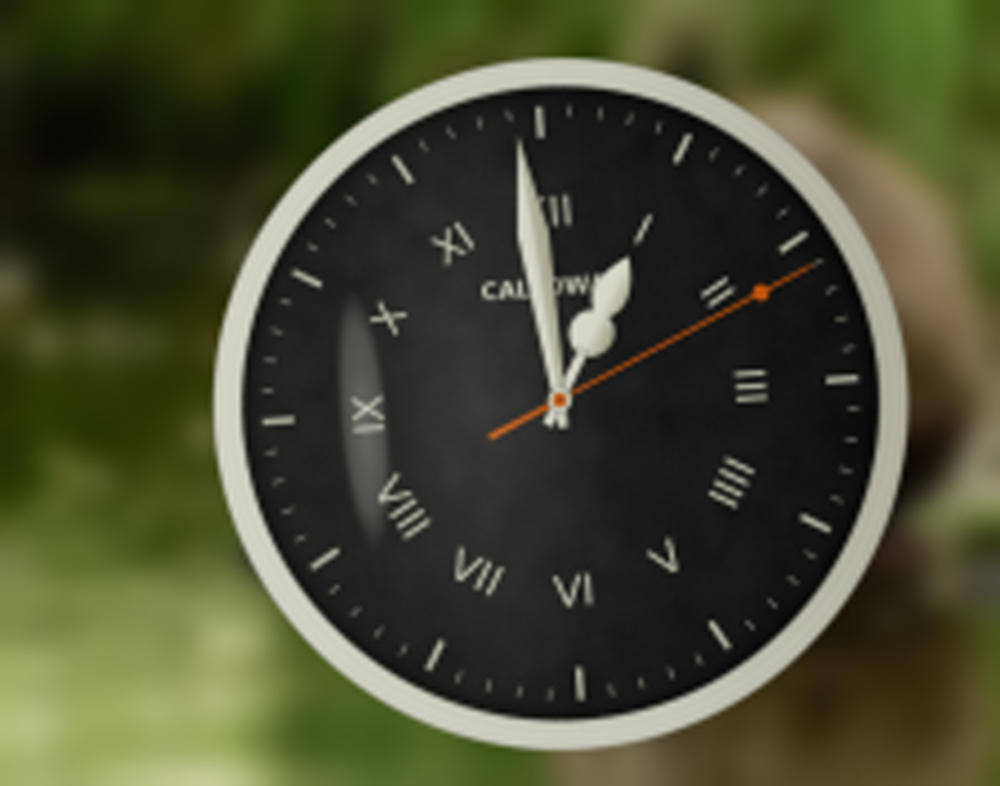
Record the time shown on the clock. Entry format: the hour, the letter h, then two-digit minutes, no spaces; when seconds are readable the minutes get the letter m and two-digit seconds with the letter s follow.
12h59m11s
